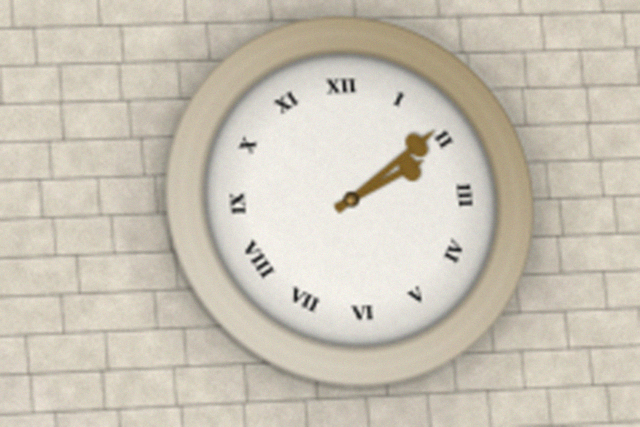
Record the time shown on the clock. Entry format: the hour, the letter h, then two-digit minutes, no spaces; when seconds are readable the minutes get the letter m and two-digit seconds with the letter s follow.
2h09
